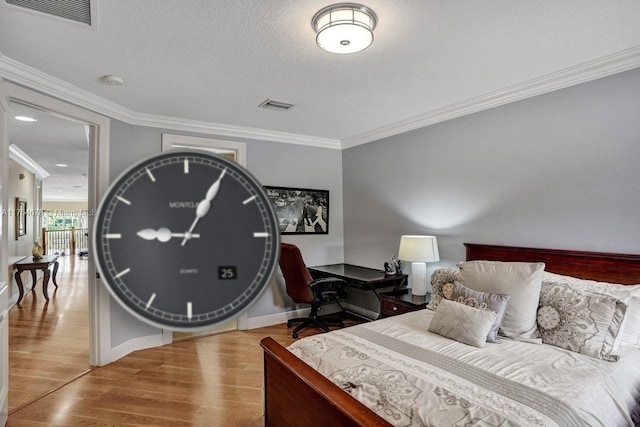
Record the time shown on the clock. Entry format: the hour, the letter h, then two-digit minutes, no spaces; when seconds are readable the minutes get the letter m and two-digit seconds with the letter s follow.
9h05
